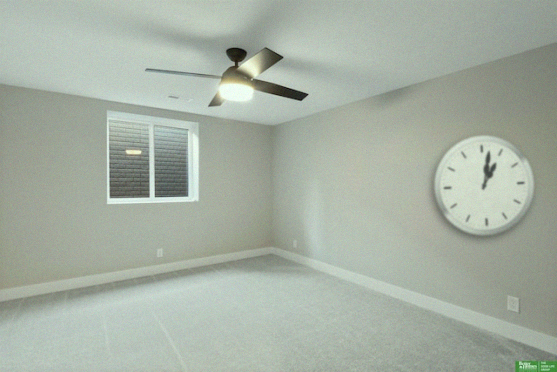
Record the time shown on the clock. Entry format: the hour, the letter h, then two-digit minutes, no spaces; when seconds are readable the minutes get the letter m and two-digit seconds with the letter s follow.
1h02
